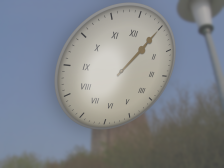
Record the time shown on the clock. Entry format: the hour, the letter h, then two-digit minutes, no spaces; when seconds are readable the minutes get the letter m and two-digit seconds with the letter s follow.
1h05
